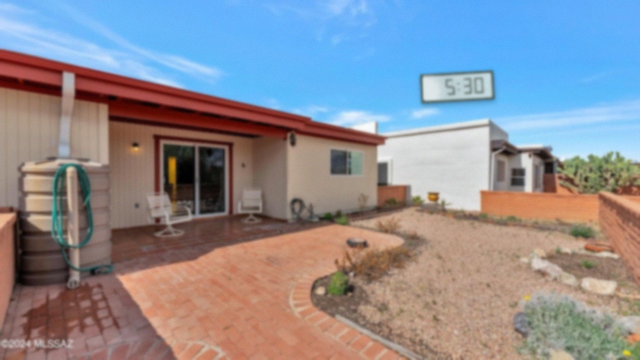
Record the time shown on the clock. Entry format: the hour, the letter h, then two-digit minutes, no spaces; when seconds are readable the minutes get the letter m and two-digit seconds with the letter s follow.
5h30
